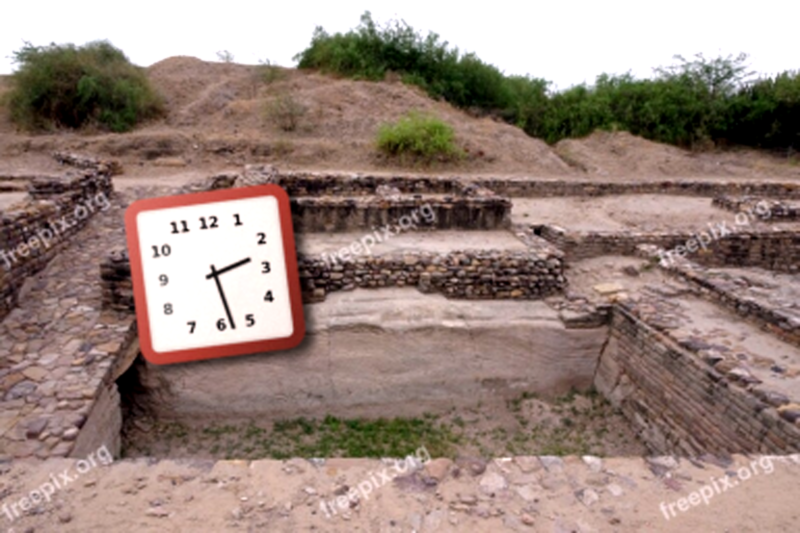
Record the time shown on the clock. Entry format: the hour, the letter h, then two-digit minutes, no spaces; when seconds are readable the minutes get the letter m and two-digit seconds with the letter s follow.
2h28
